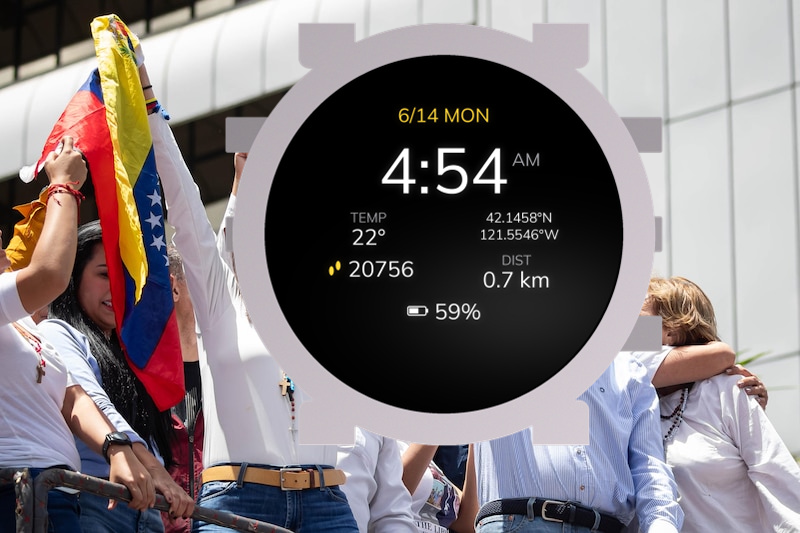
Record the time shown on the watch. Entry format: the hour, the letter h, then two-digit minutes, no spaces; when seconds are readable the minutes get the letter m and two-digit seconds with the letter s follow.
4h54
